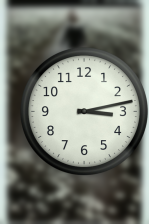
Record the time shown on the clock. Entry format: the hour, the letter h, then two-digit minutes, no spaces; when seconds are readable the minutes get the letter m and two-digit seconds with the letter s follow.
3h13
